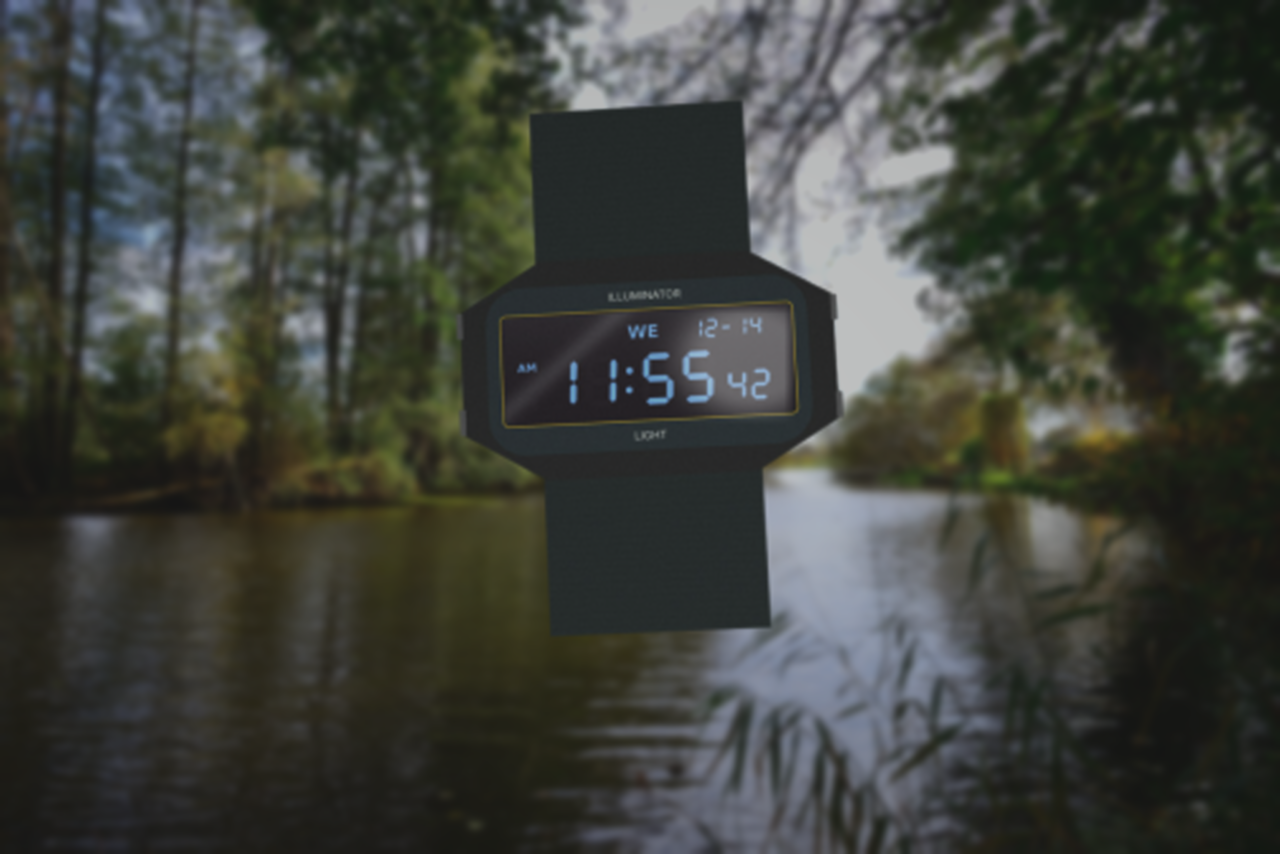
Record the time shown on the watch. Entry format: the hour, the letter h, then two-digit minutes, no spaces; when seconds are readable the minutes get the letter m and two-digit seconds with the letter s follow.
11h55m42s
